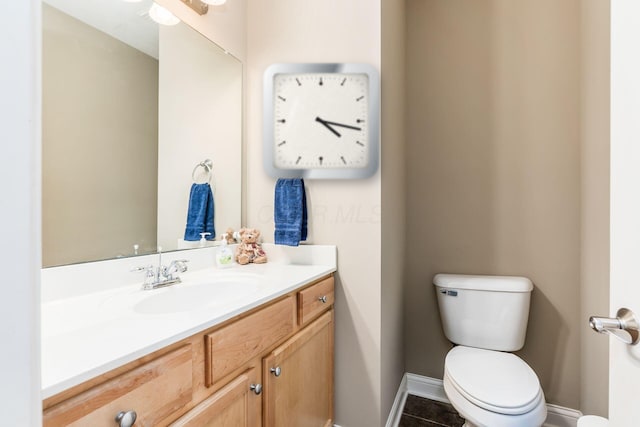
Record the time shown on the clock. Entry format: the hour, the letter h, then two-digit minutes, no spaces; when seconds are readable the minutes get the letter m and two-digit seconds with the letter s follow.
4h17
